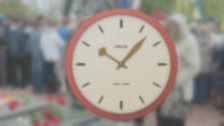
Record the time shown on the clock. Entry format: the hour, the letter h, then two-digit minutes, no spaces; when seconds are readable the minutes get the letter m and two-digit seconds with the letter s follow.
10h07
